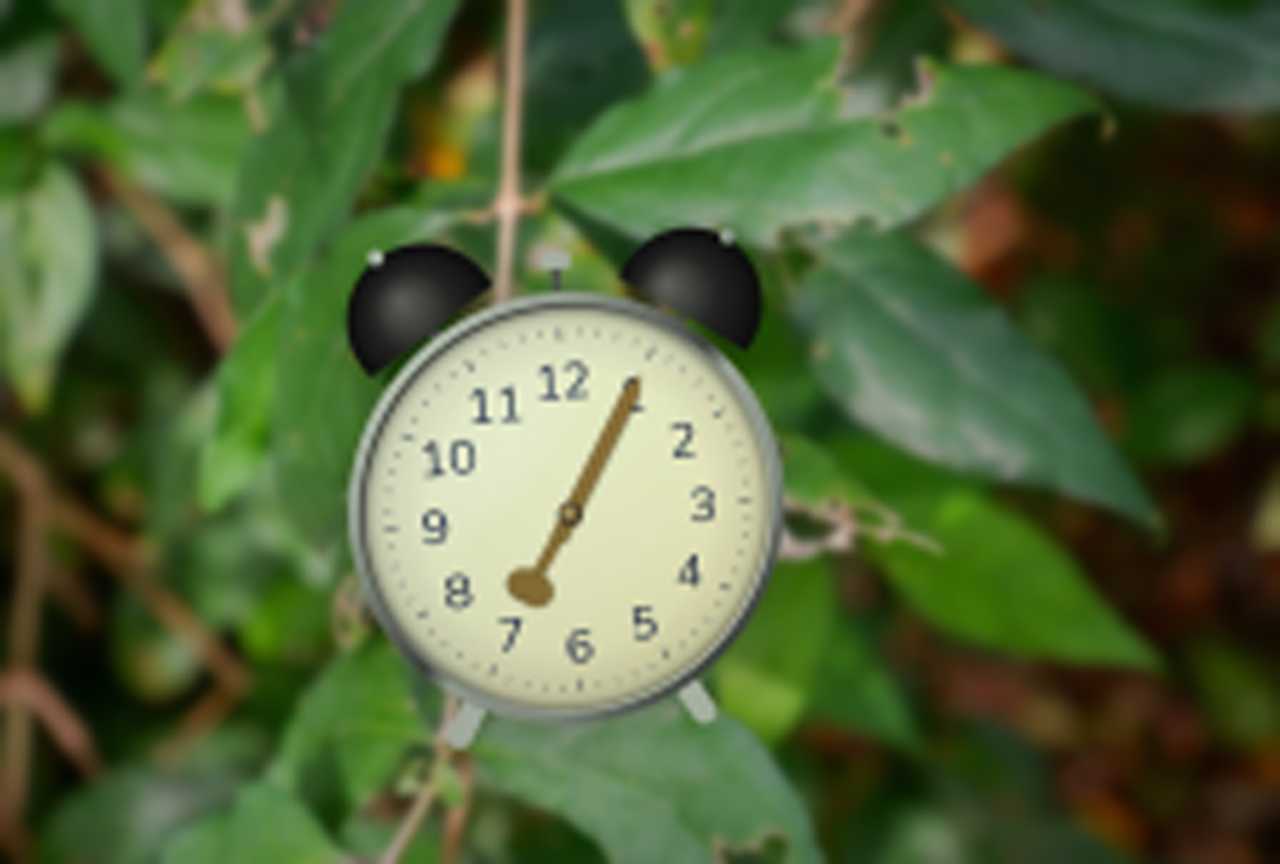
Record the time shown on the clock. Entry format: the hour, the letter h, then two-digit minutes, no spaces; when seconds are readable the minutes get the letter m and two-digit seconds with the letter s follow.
7h05
